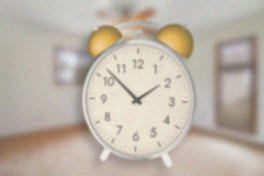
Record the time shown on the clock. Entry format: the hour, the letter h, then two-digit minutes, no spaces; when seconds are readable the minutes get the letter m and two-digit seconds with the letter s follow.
1h52
